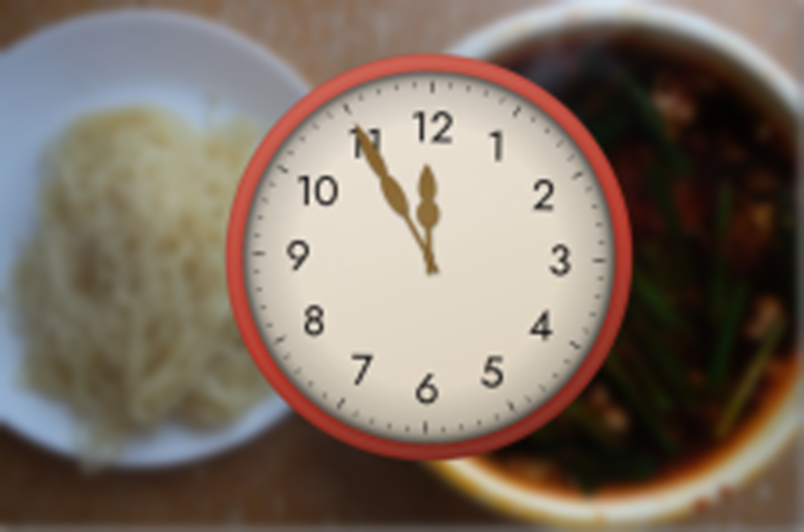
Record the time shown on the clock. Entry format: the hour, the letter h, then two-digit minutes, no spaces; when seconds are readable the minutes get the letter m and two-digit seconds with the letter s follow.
11h55
